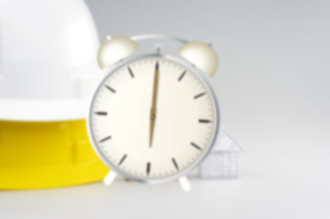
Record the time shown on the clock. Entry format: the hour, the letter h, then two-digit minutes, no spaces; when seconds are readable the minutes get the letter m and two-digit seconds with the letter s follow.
6h00
